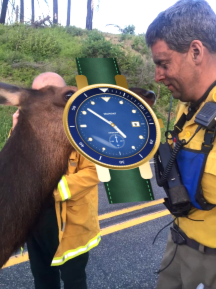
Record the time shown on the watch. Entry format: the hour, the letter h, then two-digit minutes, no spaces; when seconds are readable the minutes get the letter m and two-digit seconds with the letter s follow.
4h52
